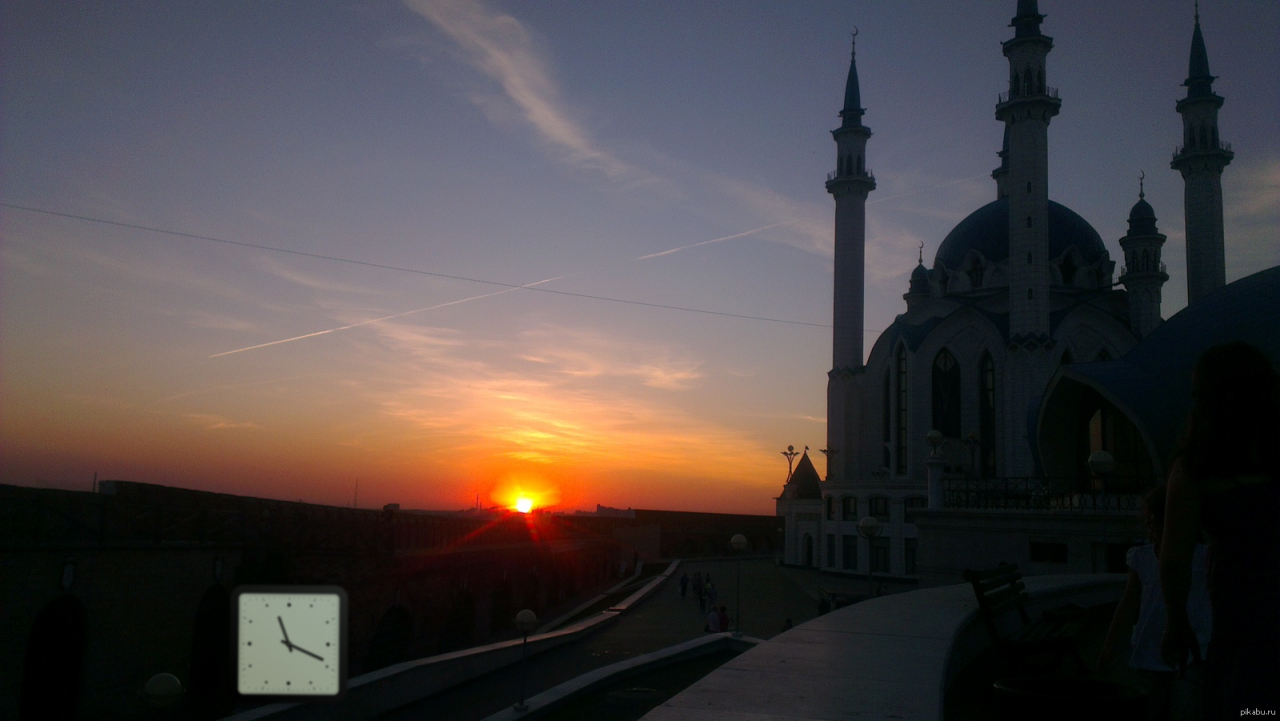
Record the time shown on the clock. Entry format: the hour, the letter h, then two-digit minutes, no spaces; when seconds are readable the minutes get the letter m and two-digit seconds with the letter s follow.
11h19
